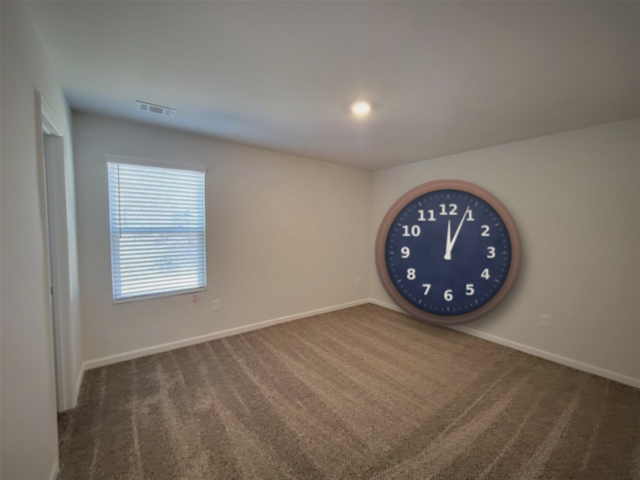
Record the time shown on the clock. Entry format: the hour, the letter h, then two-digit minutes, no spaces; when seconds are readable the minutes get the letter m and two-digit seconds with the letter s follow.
12h04
